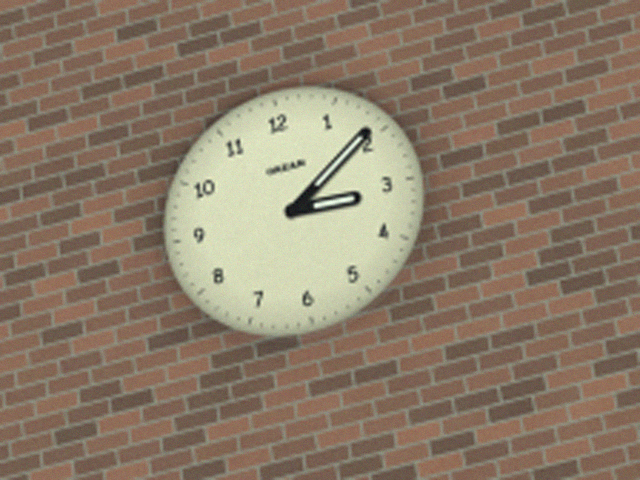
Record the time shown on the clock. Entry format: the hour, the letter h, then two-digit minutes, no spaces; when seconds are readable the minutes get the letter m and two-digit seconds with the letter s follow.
3h09
